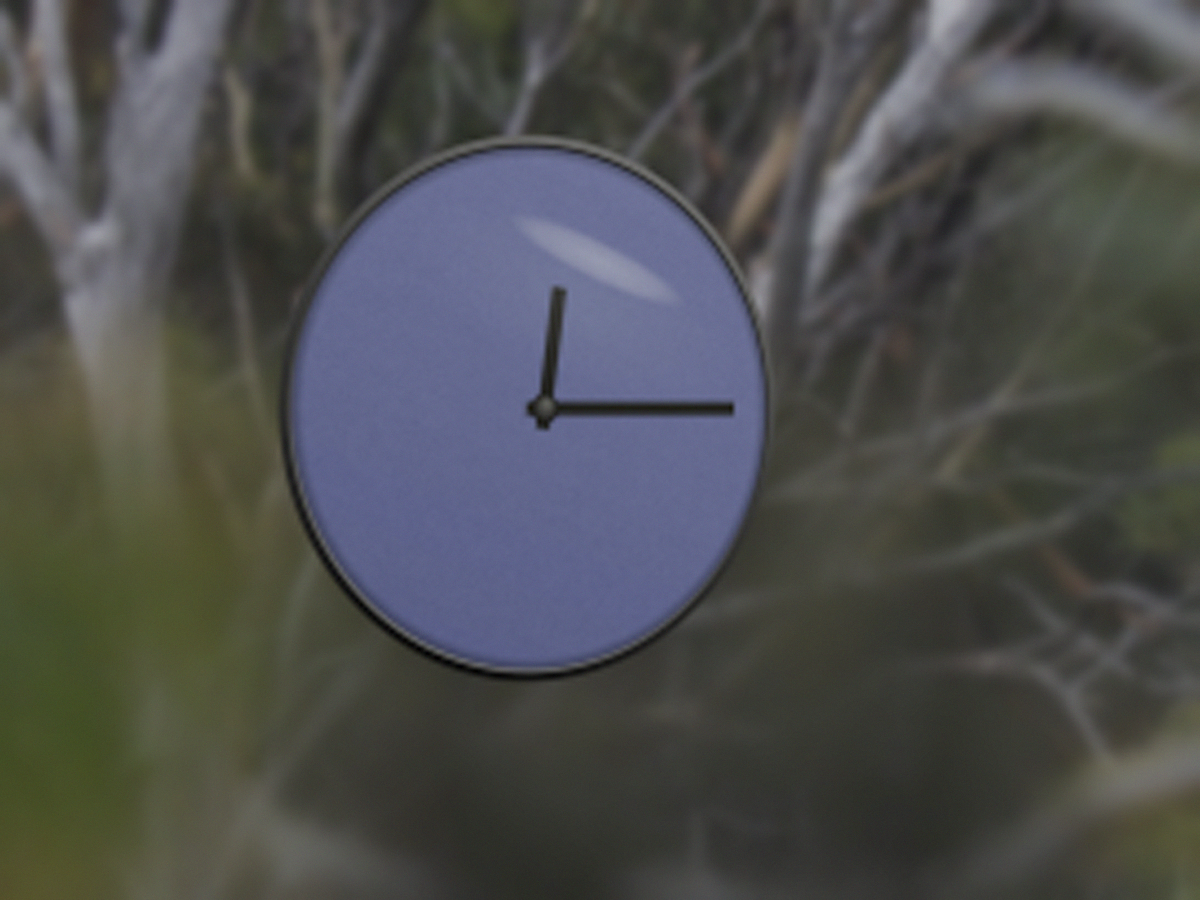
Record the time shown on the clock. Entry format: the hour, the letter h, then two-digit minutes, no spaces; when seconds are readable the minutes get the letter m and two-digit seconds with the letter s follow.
12h15
